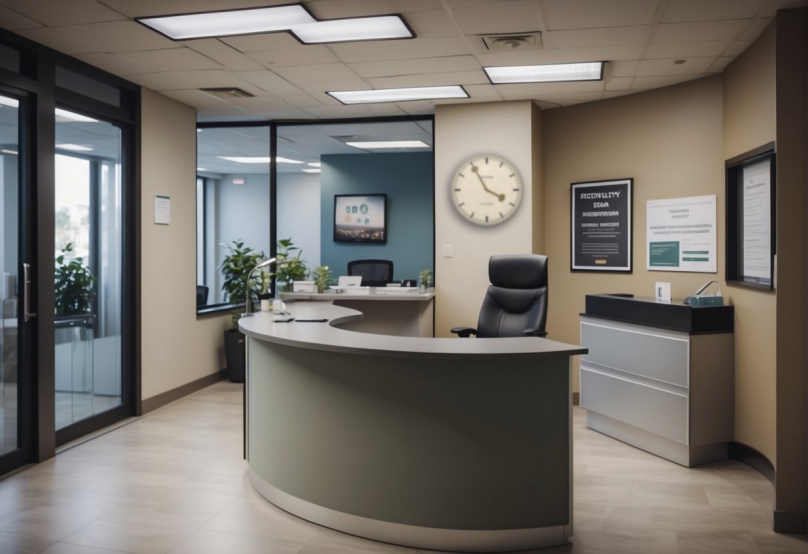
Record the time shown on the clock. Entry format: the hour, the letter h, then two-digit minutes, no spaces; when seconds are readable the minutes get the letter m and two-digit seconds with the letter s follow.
3h55
